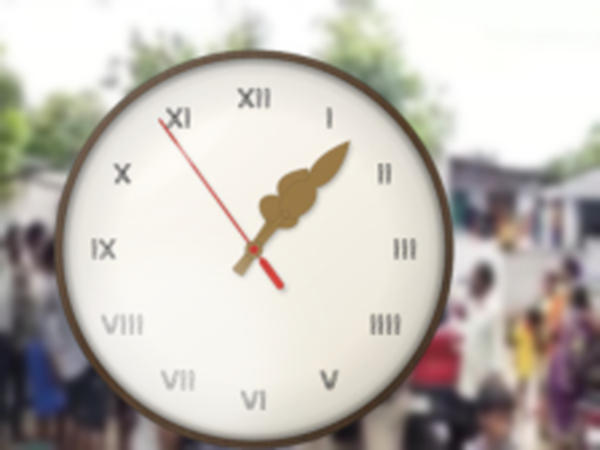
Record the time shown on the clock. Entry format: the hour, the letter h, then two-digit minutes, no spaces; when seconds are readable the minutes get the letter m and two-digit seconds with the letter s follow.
1h06m54s
